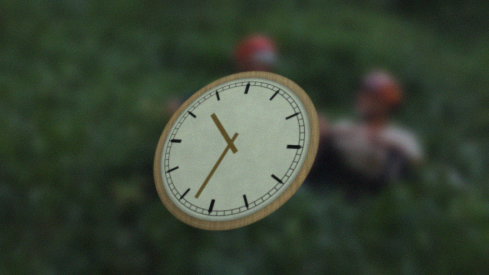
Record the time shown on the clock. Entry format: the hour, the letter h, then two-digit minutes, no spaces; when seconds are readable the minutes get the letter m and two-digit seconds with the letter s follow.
10h33
